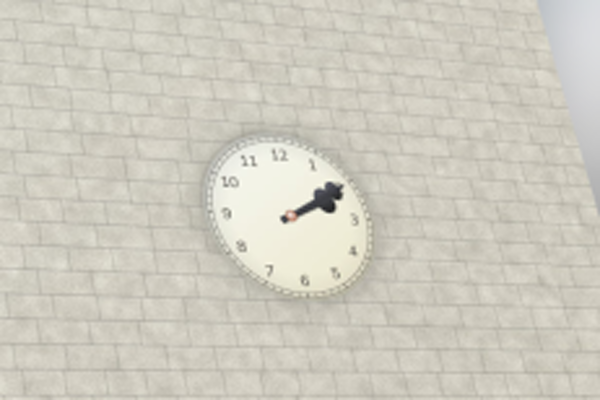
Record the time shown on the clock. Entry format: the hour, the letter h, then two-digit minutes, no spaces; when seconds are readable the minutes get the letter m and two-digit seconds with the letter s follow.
2h10
